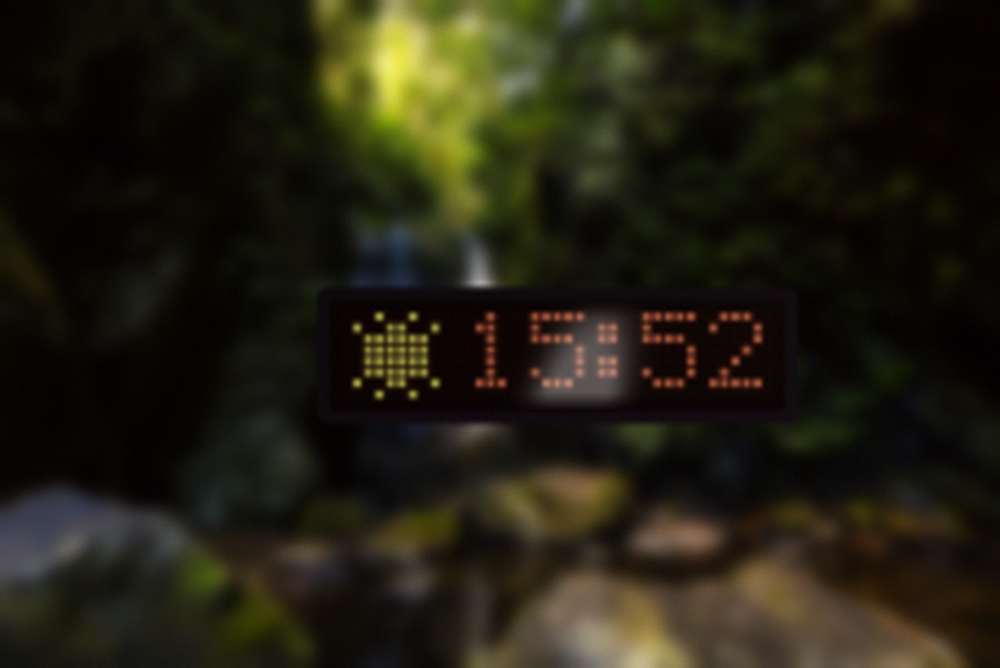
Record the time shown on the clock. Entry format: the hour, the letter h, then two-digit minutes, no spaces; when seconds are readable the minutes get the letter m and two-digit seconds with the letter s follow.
15h52
